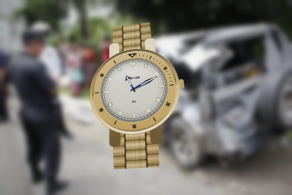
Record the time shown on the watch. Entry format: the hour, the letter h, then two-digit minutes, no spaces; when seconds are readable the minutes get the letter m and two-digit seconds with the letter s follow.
11h11
